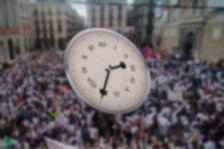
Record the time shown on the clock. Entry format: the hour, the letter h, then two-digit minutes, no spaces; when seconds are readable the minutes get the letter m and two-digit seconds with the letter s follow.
2h35
